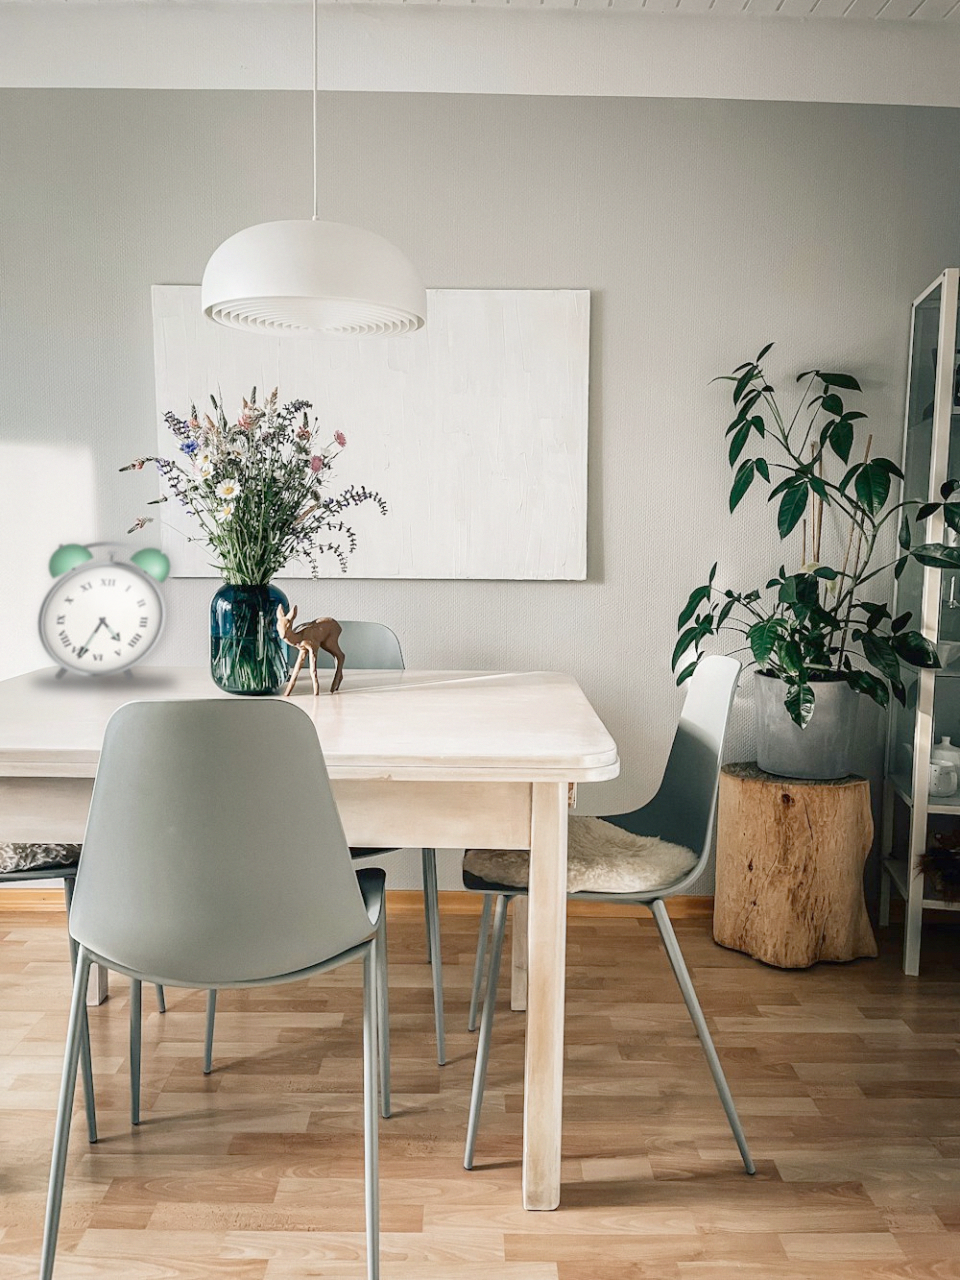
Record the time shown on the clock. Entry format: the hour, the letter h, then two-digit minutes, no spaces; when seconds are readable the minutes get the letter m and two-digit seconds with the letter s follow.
4h34
